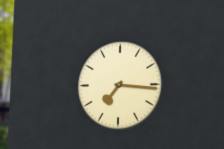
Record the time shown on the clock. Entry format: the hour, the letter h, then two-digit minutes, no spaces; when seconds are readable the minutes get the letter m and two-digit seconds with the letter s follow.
7h16
